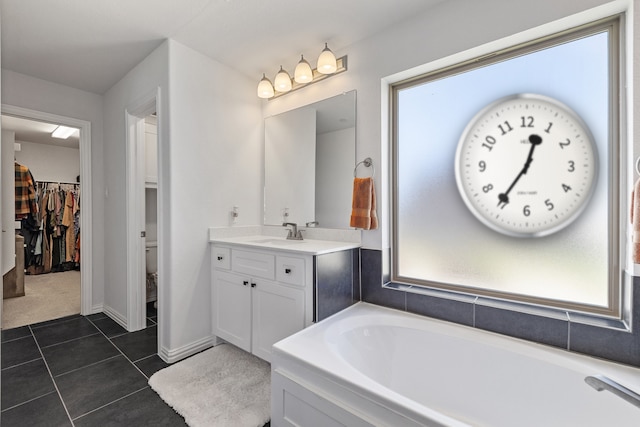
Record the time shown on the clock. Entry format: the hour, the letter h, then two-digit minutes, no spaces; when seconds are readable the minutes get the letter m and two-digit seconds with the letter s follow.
12h36
